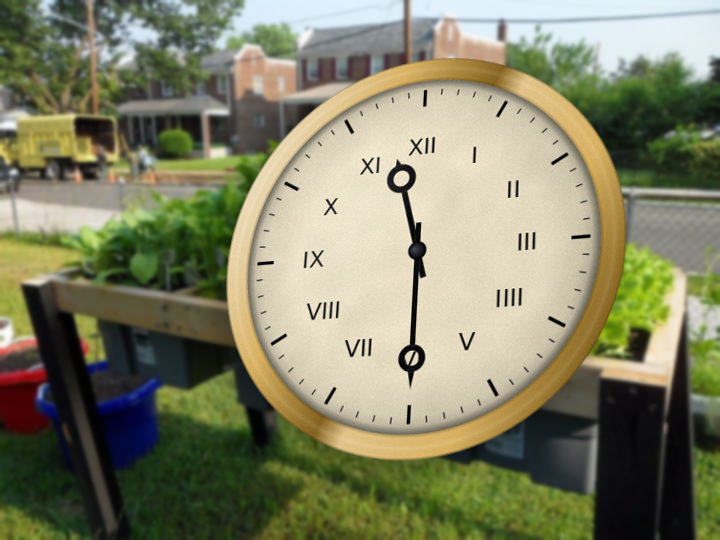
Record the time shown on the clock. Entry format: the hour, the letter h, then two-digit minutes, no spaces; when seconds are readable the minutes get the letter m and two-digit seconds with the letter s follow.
11h30
